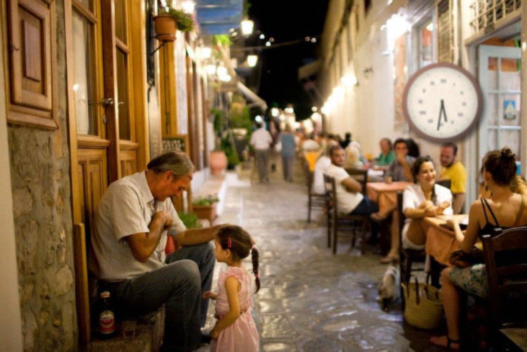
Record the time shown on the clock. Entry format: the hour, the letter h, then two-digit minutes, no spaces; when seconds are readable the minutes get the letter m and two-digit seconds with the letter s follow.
5h31
